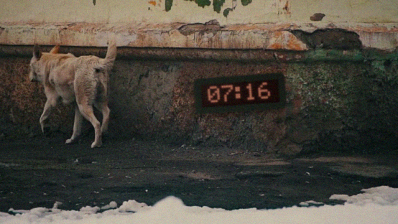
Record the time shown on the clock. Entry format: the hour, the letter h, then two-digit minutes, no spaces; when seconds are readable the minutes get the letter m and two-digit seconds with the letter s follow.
7h16
